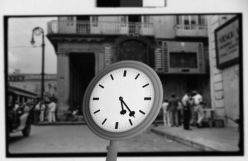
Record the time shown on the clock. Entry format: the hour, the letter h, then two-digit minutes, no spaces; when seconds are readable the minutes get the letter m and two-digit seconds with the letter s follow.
5h23
